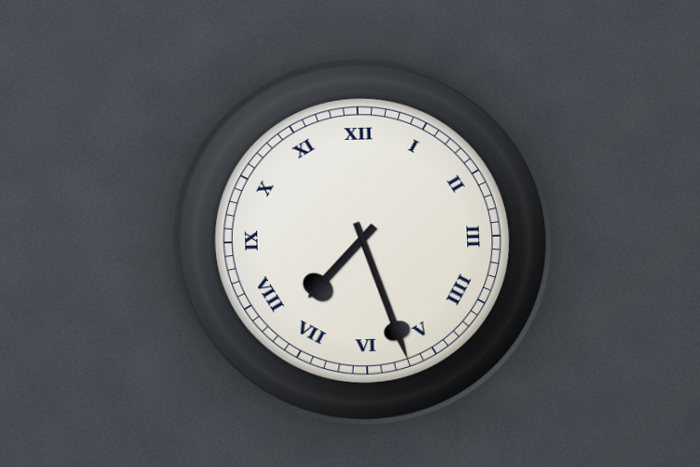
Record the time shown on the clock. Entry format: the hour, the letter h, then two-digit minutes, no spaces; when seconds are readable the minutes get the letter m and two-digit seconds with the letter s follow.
7h27
